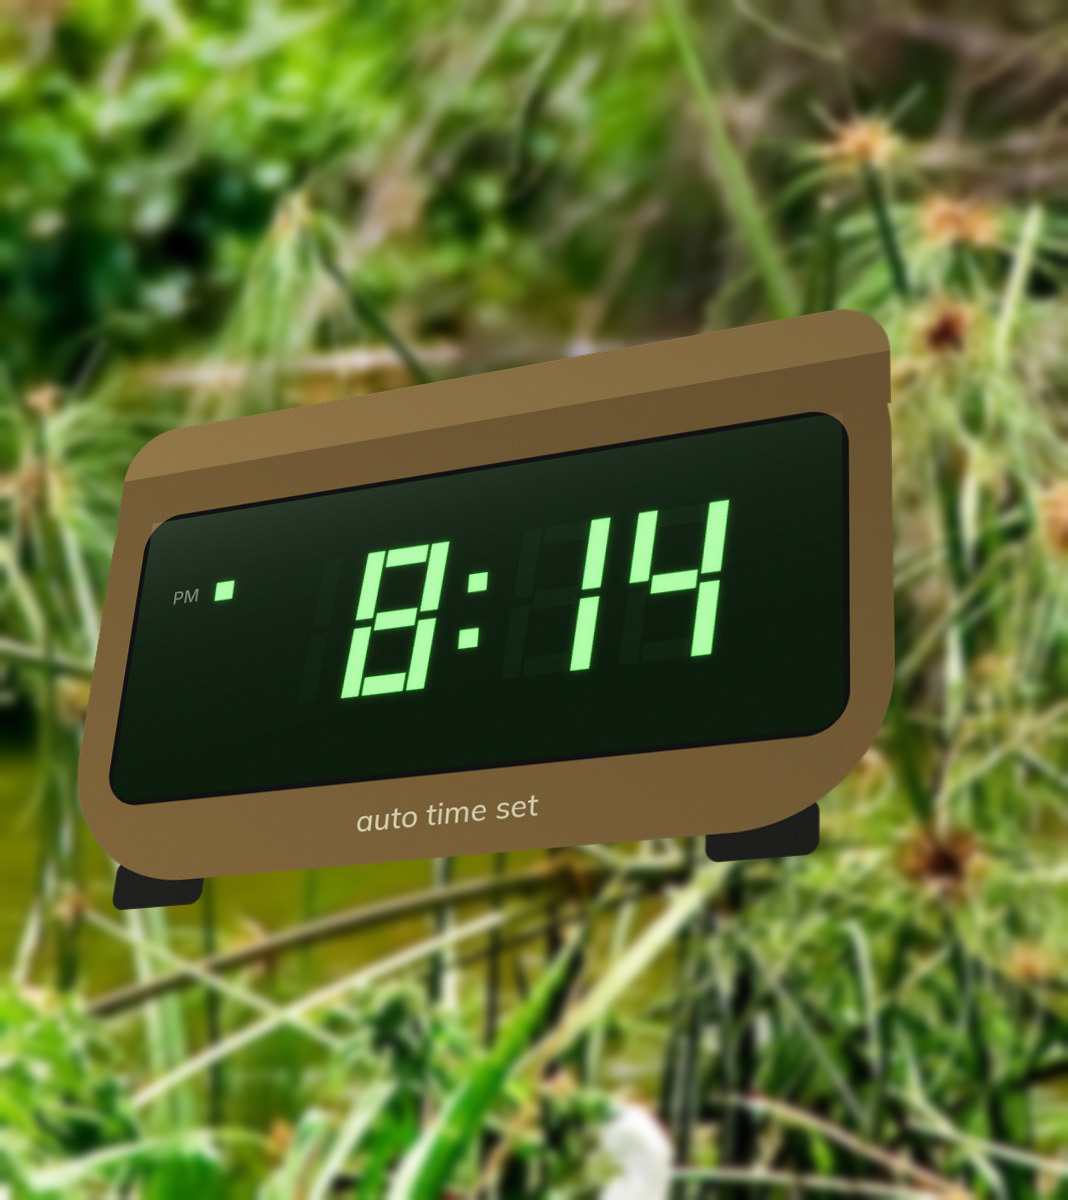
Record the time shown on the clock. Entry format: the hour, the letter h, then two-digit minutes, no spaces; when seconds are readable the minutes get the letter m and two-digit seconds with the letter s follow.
8h14
